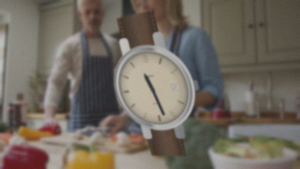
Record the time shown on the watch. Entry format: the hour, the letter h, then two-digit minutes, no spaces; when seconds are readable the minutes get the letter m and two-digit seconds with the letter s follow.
11h28
